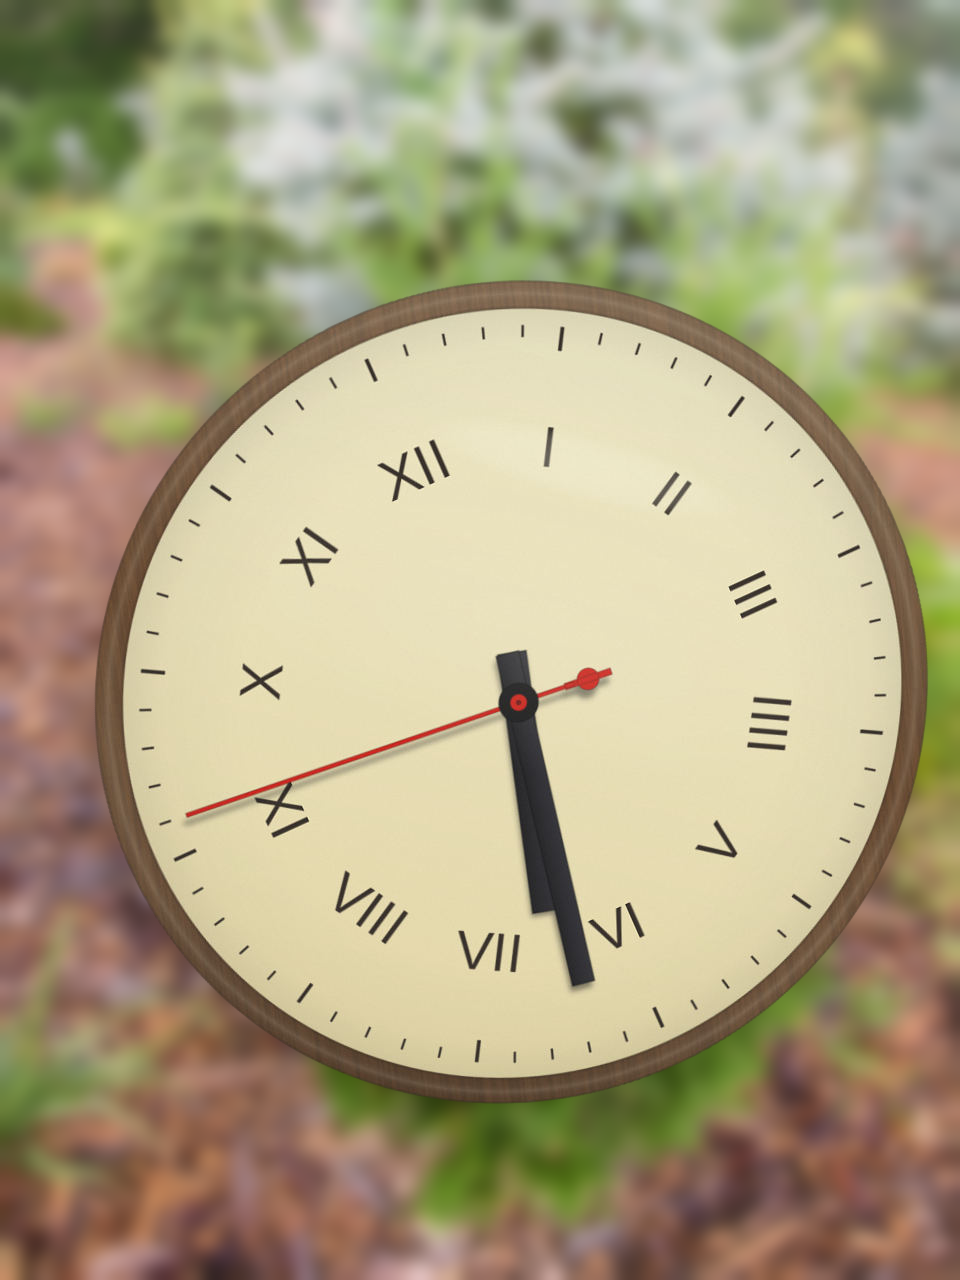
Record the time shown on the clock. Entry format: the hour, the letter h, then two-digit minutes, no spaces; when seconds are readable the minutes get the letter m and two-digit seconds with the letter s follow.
6h31m46s
